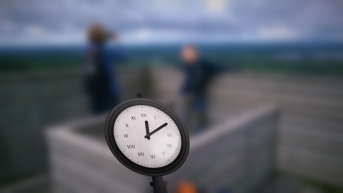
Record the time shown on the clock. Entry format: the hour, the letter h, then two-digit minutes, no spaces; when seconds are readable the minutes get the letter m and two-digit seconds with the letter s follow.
12h10
